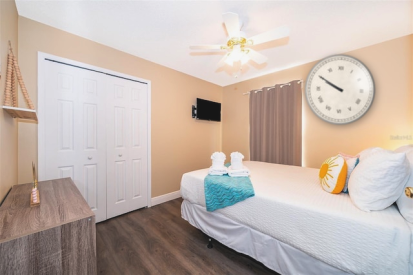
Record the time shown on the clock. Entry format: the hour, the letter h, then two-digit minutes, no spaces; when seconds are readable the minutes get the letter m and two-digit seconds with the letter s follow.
9h50
